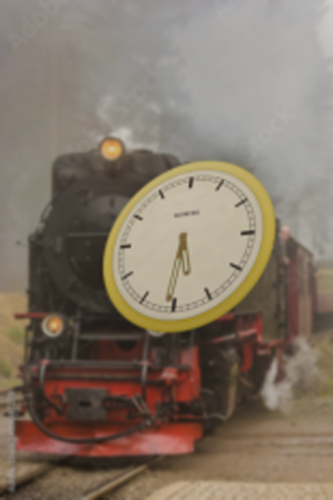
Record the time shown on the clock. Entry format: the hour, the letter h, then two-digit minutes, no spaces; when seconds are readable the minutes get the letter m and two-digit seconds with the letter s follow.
5h31
